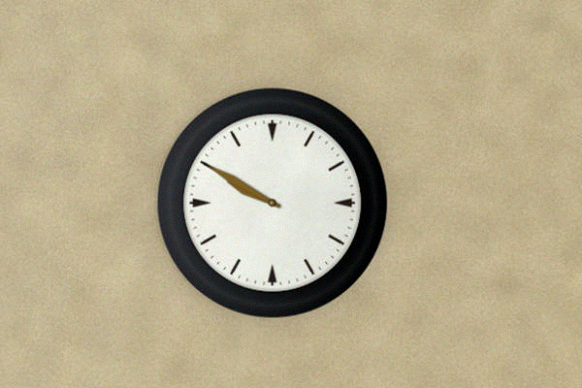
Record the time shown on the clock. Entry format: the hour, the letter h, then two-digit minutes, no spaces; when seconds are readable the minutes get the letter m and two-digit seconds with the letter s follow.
9h50
